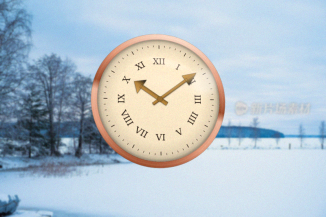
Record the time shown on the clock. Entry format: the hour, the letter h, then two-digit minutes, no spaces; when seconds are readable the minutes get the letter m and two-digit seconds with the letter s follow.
10h09
